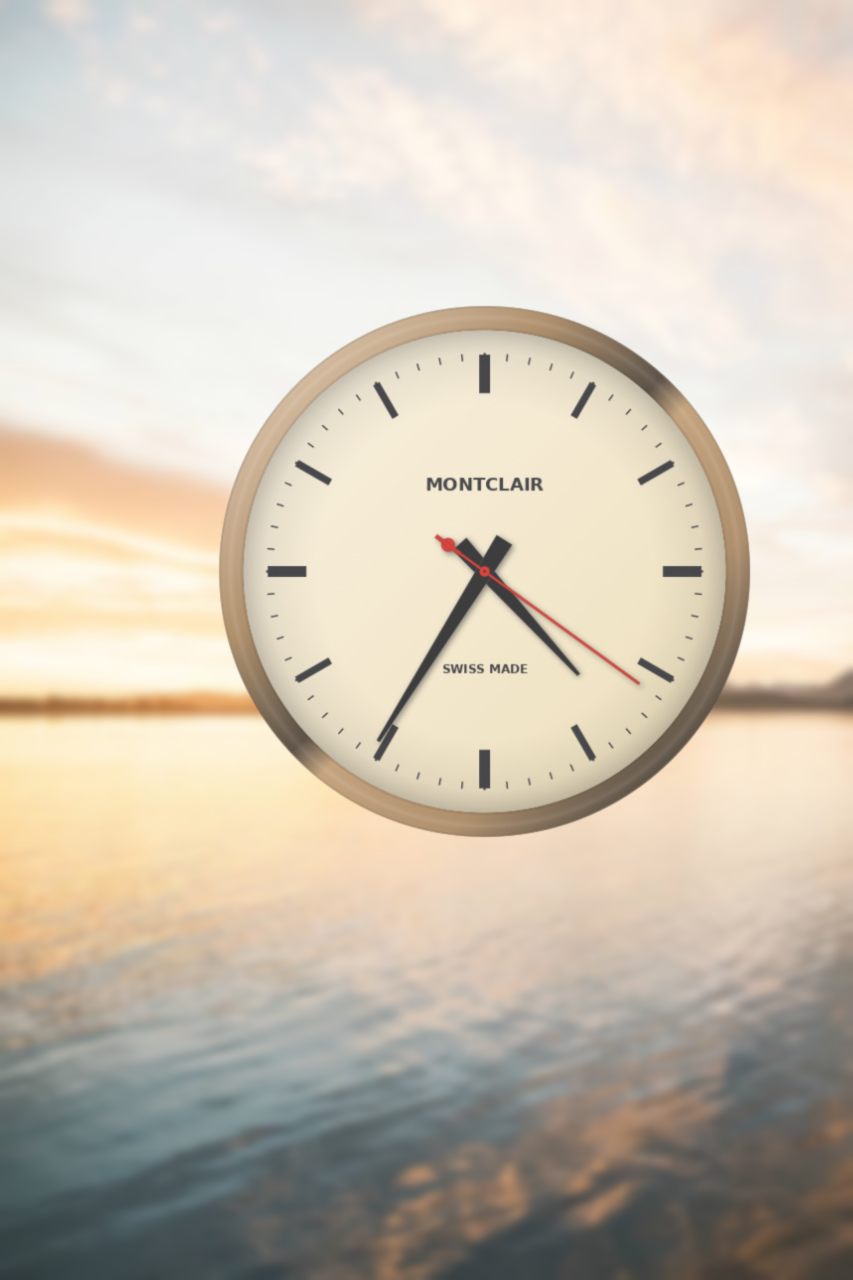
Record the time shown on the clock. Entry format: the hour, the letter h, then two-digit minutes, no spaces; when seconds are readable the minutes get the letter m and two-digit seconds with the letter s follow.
4h35m21s
